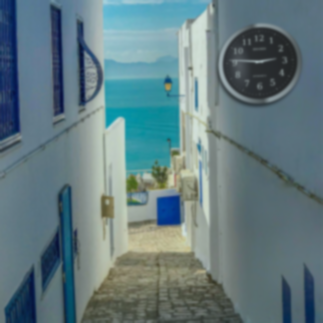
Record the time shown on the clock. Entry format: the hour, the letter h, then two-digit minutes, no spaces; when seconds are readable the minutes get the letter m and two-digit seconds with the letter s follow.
2h46
